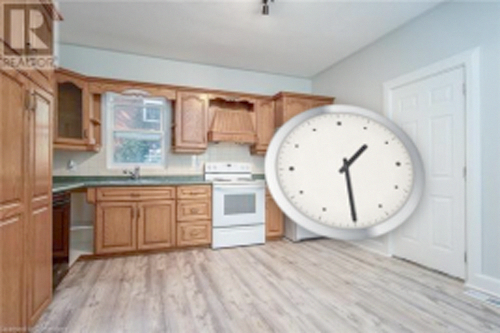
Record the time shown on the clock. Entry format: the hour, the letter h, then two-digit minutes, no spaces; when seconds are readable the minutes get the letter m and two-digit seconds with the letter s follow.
1h30
